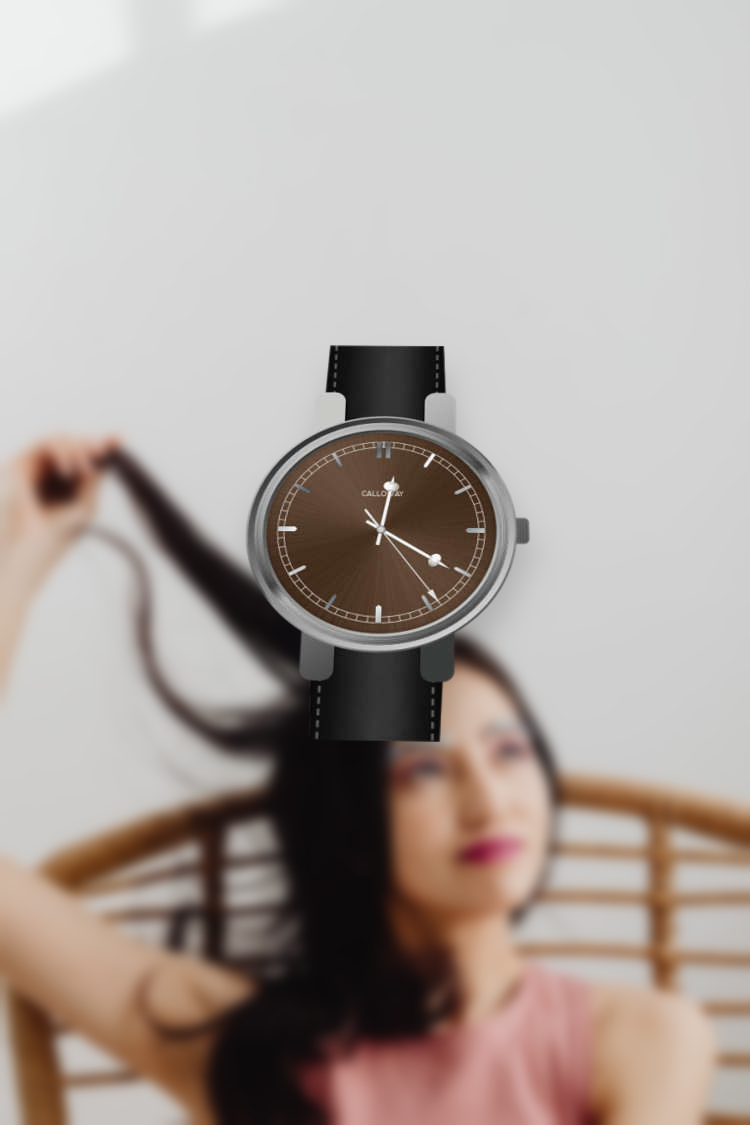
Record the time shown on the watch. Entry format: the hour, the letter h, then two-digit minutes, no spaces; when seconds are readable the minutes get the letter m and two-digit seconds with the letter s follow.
12h20m24s
